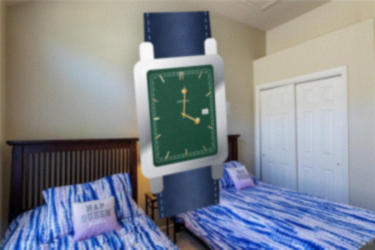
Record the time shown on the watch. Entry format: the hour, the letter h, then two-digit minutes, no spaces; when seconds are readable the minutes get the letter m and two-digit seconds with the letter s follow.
4h01
